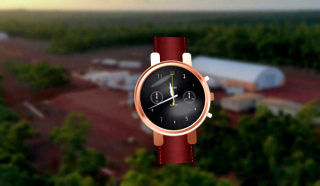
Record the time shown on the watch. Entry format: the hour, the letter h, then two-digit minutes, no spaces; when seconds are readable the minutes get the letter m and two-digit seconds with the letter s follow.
11h41
